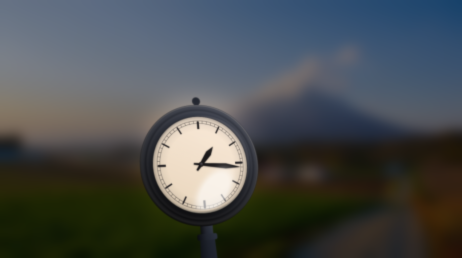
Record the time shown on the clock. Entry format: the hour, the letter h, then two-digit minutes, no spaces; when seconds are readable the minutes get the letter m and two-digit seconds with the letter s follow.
1h16
